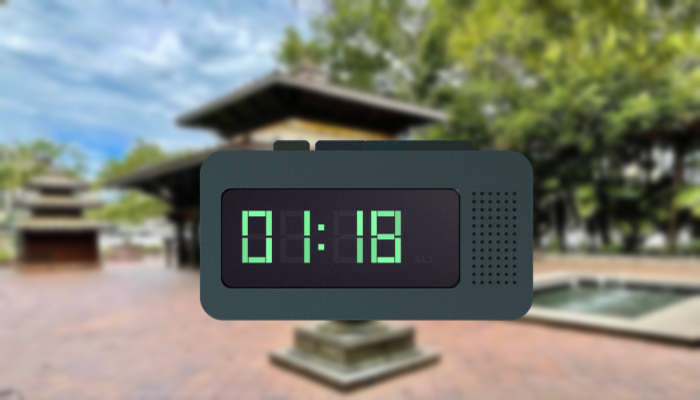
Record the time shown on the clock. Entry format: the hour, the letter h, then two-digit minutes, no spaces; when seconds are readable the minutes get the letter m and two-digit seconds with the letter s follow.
1h18
